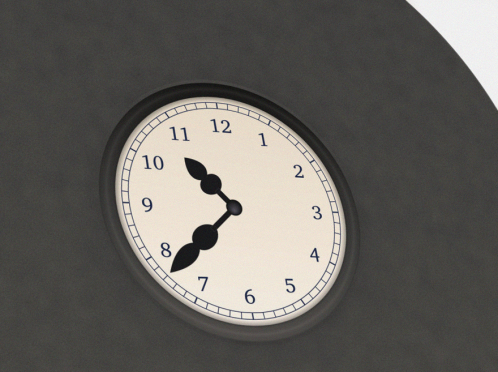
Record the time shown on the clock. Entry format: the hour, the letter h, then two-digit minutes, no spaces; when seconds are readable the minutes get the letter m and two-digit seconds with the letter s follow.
10h38
